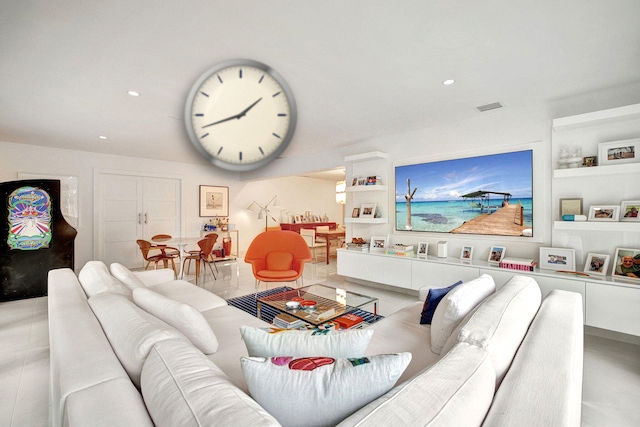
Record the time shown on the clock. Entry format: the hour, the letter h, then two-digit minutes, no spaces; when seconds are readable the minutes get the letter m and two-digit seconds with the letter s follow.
1h42
